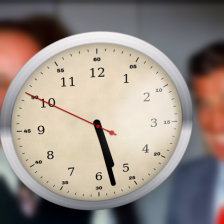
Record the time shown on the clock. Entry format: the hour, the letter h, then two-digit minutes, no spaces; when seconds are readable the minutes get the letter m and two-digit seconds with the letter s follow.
5h27m50s
